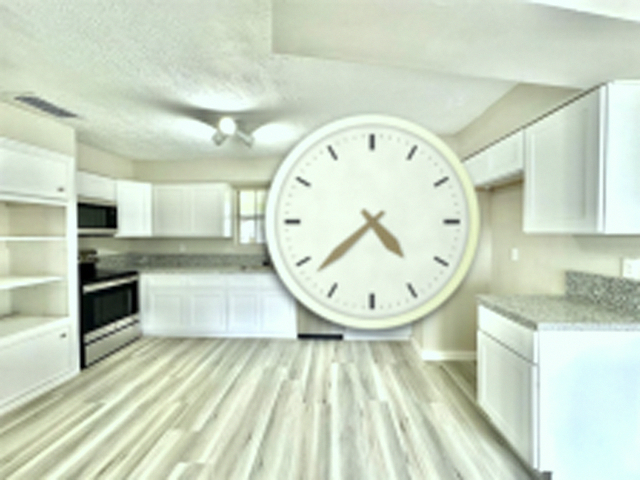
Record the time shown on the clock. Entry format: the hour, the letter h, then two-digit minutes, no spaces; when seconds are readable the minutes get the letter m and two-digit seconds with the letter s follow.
4h38
